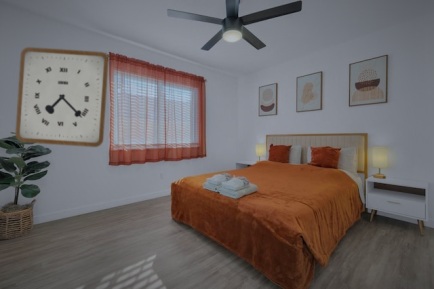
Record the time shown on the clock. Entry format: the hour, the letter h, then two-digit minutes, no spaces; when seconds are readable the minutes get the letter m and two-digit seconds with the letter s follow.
7h22
